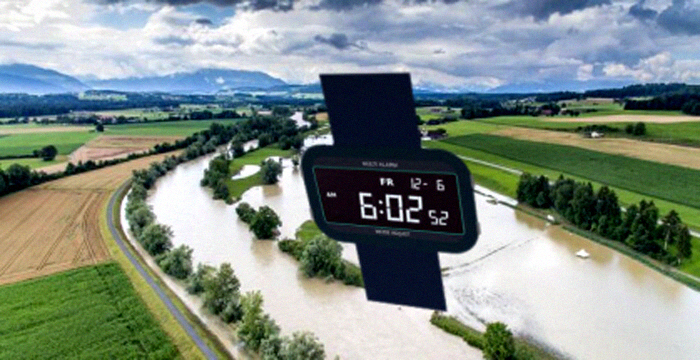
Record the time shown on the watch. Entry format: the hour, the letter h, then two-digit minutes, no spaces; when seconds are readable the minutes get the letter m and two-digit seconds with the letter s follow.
6h02m52s
